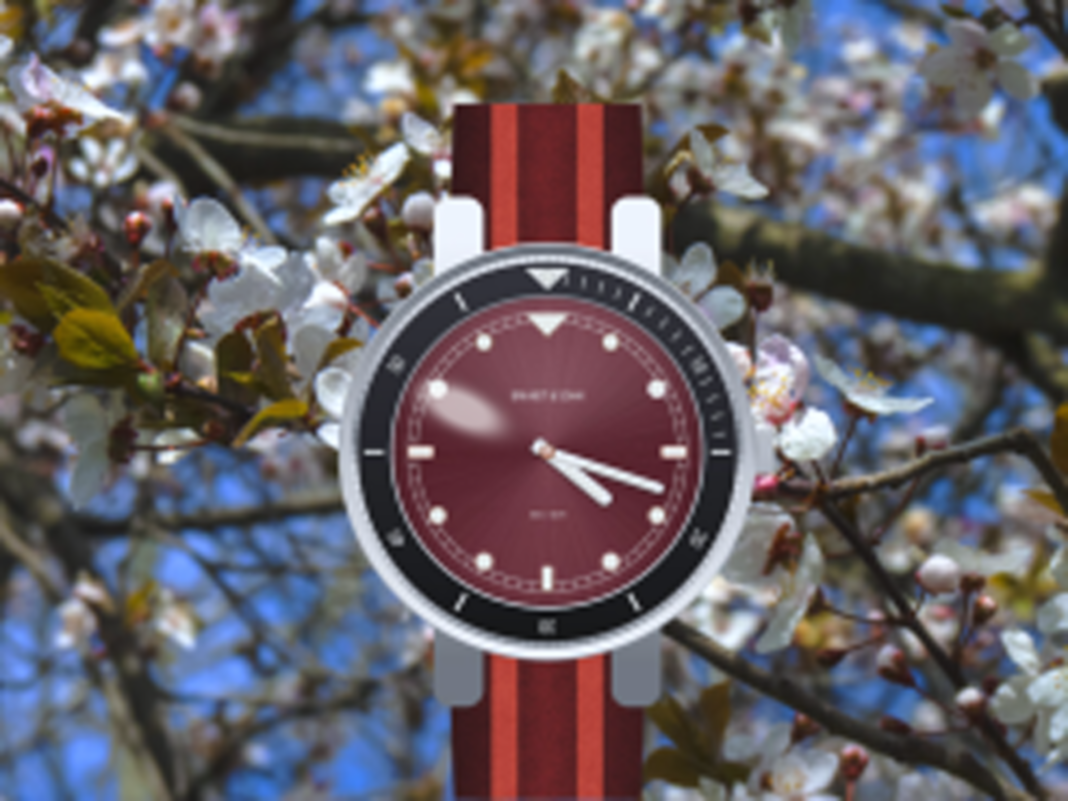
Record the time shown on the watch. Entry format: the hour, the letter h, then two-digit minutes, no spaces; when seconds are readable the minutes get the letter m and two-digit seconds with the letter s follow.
4h18
